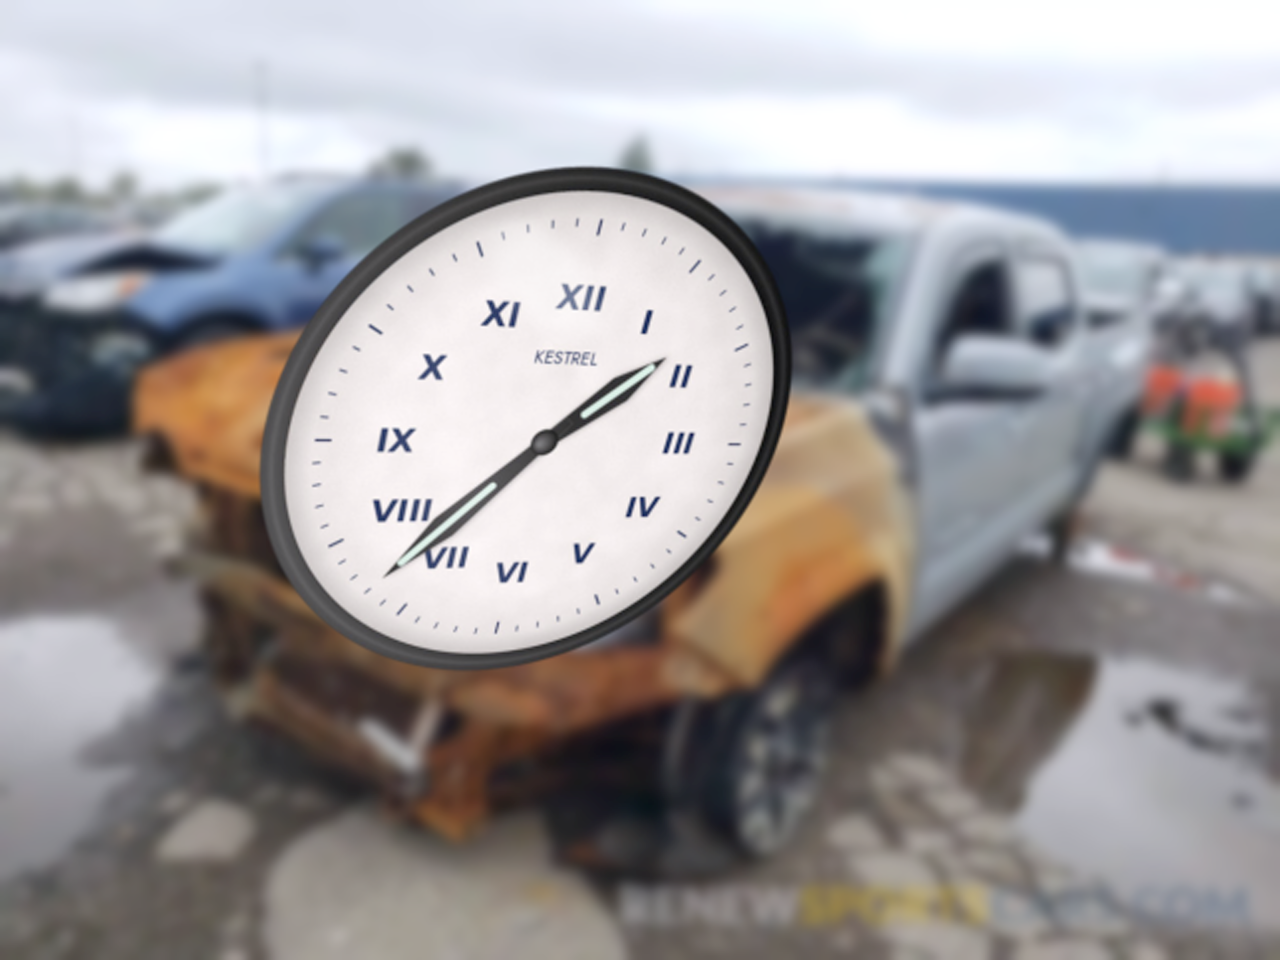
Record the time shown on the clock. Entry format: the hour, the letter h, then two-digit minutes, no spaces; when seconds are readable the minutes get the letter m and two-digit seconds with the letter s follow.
1h37
